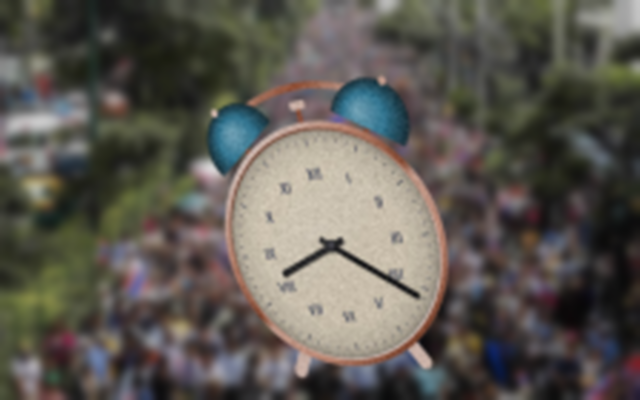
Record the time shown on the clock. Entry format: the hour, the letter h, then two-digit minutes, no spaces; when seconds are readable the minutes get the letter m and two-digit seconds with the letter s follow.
8h21
